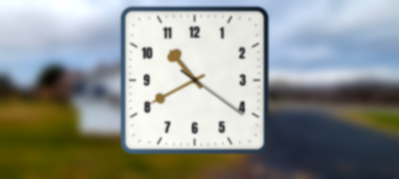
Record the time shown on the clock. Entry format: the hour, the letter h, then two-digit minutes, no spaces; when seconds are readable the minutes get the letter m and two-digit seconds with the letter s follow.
10h40m21s
